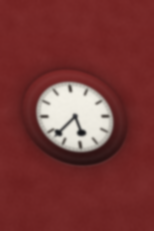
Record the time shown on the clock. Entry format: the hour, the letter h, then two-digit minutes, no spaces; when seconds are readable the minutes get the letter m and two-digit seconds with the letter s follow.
5h38
